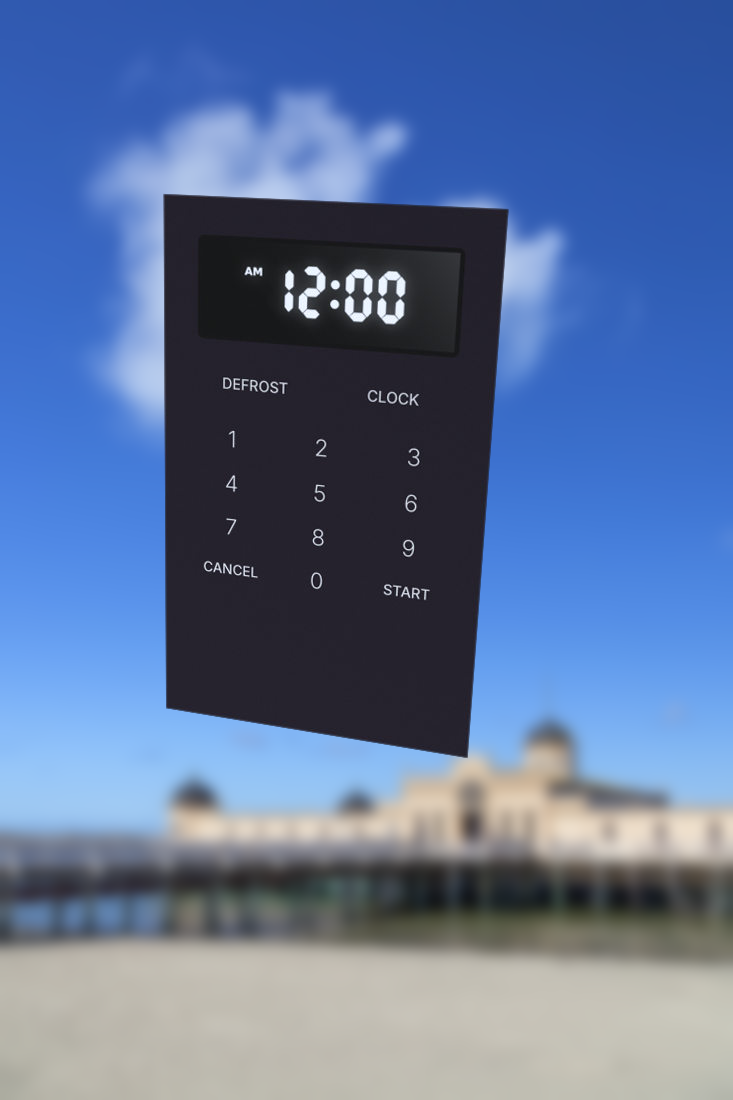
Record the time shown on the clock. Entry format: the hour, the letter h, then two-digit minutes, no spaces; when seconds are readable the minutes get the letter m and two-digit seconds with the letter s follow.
12h00
